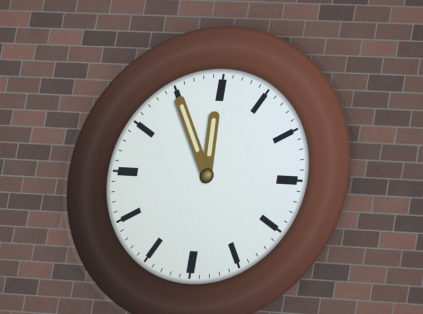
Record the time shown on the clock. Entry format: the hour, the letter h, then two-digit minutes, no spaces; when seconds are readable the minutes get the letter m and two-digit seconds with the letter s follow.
11h55
